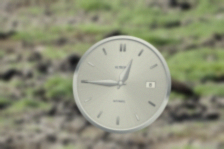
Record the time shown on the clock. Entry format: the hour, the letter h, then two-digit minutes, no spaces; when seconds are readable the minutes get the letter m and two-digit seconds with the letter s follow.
12h45
